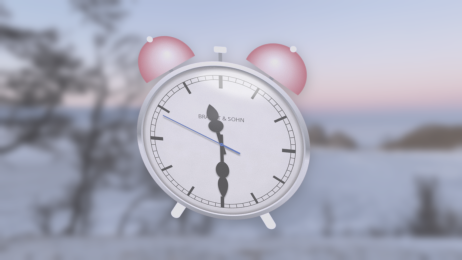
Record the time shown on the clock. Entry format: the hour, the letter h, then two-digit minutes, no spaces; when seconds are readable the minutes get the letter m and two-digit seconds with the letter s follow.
11h29m49s
